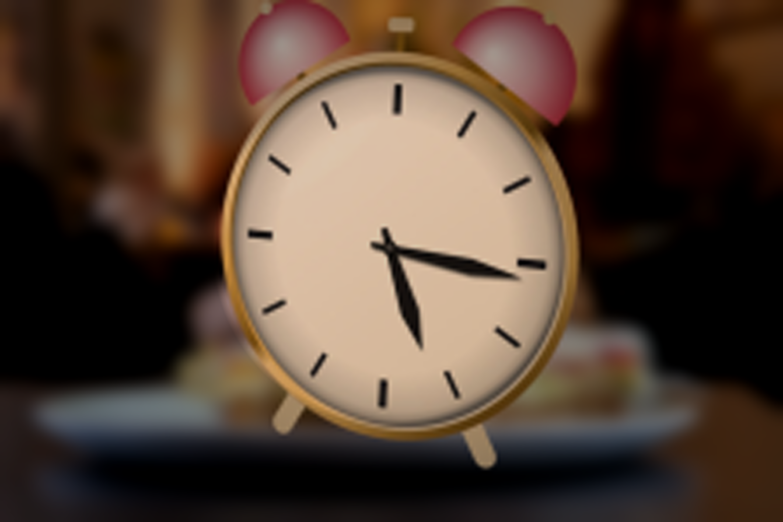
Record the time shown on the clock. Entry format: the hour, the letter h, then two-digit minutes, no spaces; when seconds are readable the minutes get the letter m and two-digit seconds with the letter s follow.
5h16
